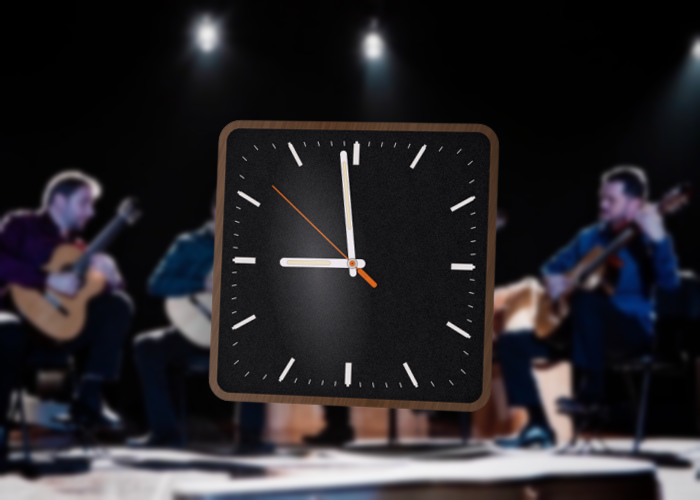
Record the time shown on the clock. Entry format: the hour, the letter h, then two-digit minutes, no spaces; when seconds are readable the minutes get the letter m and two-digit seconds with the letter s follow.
8h58m52s
